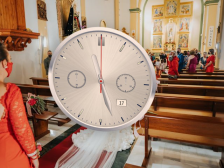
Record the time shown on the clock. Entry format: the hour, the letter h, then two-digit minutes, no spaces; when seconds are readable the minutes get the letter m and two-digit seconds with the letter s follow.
11h27
